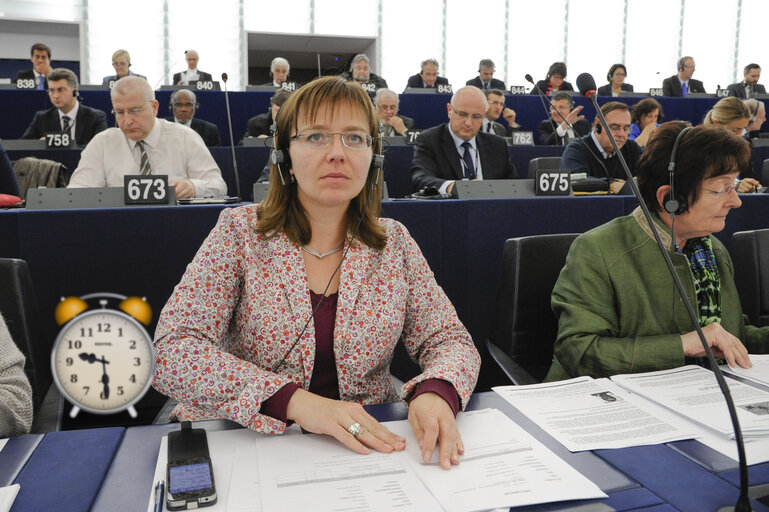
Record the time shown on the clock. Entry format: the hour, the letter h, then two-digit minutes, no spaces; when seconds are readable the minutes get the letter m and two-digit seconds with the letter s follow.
9h29
